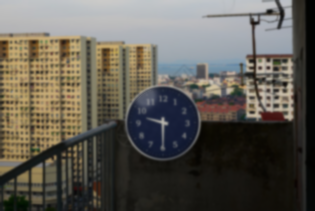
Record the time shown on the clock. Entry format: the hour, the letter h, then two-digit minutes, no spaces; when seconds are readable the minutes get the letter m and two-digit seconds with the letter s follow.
9h30
